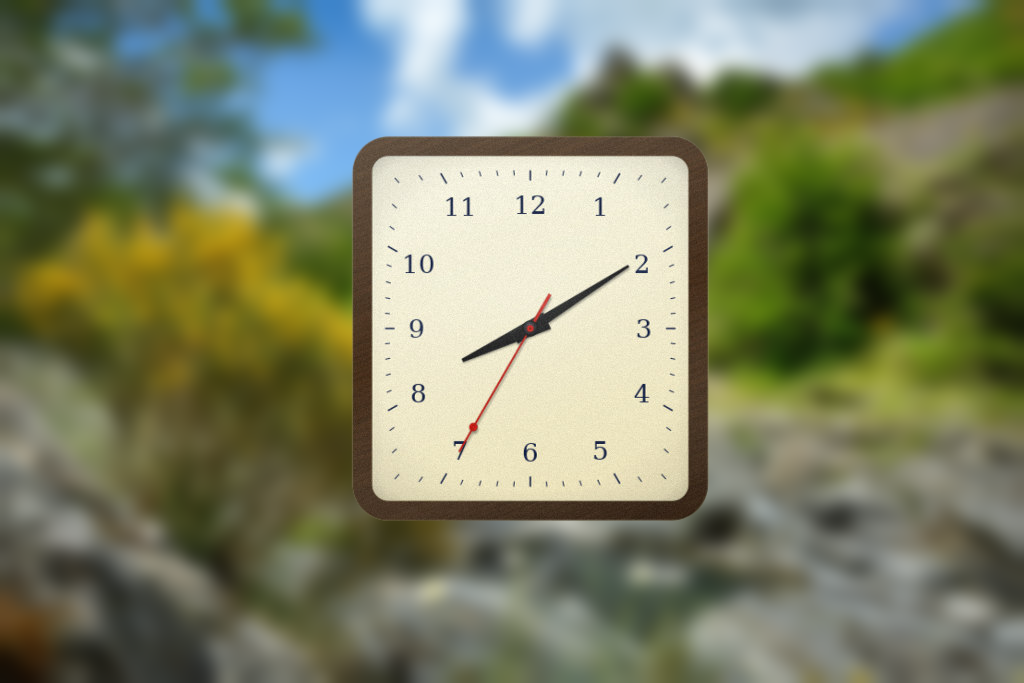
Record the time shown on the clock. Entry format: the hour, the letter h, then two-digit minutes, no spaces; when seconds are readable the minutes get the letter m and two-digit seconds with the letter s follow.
8h09m35s
